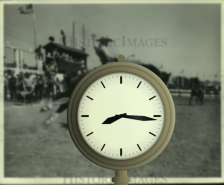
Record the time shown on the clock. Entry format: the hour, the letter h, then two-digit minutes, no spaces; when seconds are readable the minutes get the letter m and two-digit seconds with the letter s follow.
8h16
